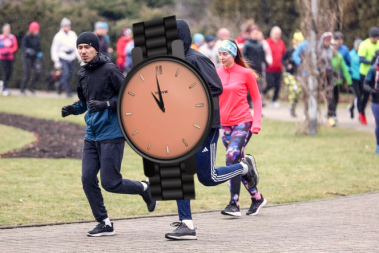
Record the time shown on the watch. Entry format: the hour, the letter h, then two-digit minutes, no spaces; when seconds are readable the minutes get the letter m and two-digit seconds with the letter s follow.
10h59
